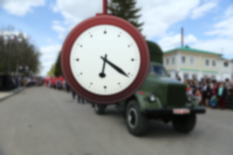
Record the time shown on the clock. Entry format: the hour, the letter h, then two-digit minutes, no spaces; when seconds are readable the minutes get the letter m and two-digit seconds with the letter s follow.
6h21
